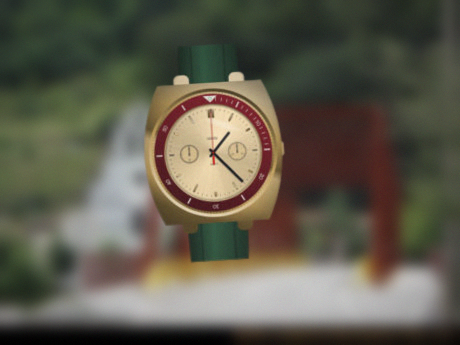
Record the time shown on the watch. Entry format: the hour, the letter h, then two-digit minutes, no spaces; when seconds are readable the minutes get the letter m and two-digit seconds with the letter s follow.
1h23
